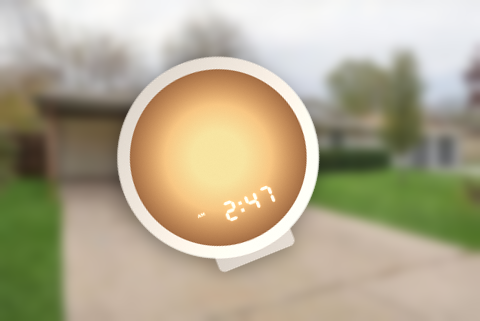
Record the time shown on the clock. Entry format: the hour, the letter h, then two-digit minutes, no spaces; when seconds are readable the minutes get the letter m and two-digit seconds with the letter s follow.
2h47
